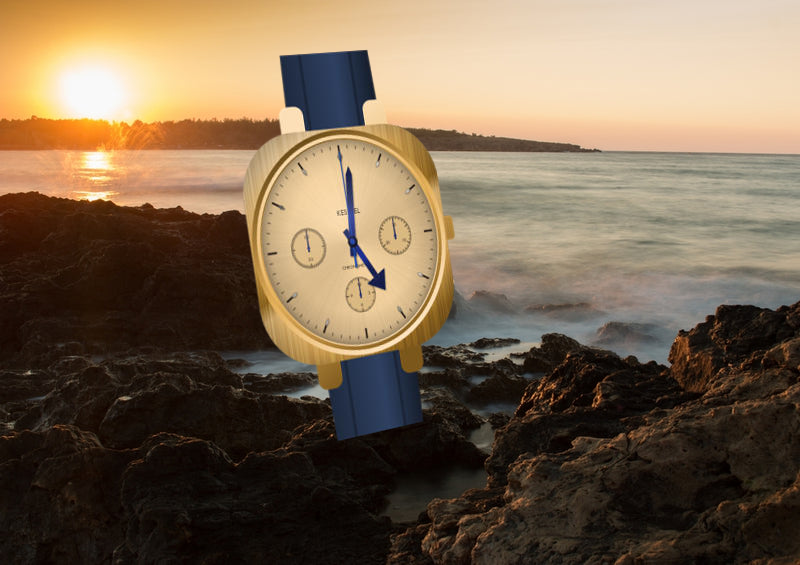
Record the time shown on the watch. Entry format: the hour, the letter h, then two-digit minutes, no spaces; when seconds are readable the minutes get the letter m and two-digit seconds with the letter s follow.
5h01
